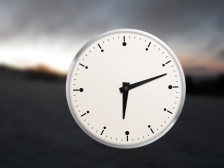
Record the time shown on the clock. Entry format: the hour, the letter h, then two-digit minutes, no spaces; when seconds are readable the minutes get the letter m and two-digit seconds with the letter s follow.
6h12
